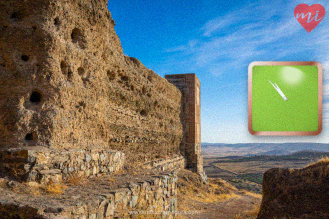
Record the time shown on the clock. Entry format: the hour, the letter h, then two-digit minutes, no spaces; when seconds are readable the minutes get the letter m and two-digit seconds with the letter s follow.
10h53
